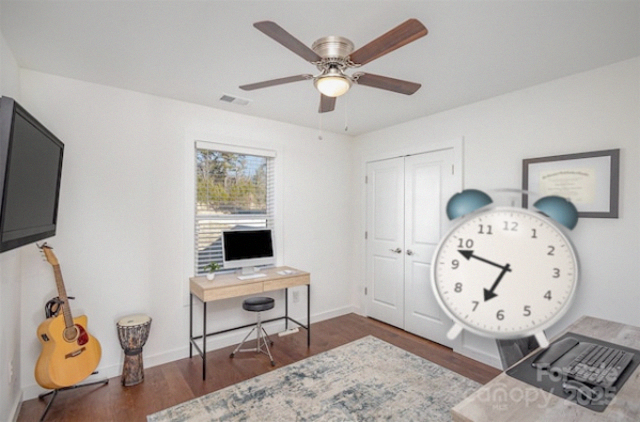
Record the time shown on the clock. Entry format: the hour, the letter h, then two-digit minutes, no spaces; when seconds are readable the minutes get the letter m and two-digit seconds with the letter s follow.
6h48
